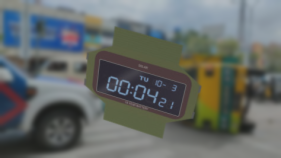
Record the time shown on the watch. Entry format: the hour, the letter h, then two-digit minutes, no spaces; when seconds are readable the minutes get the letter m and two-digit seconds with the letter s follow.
0h04m21s
